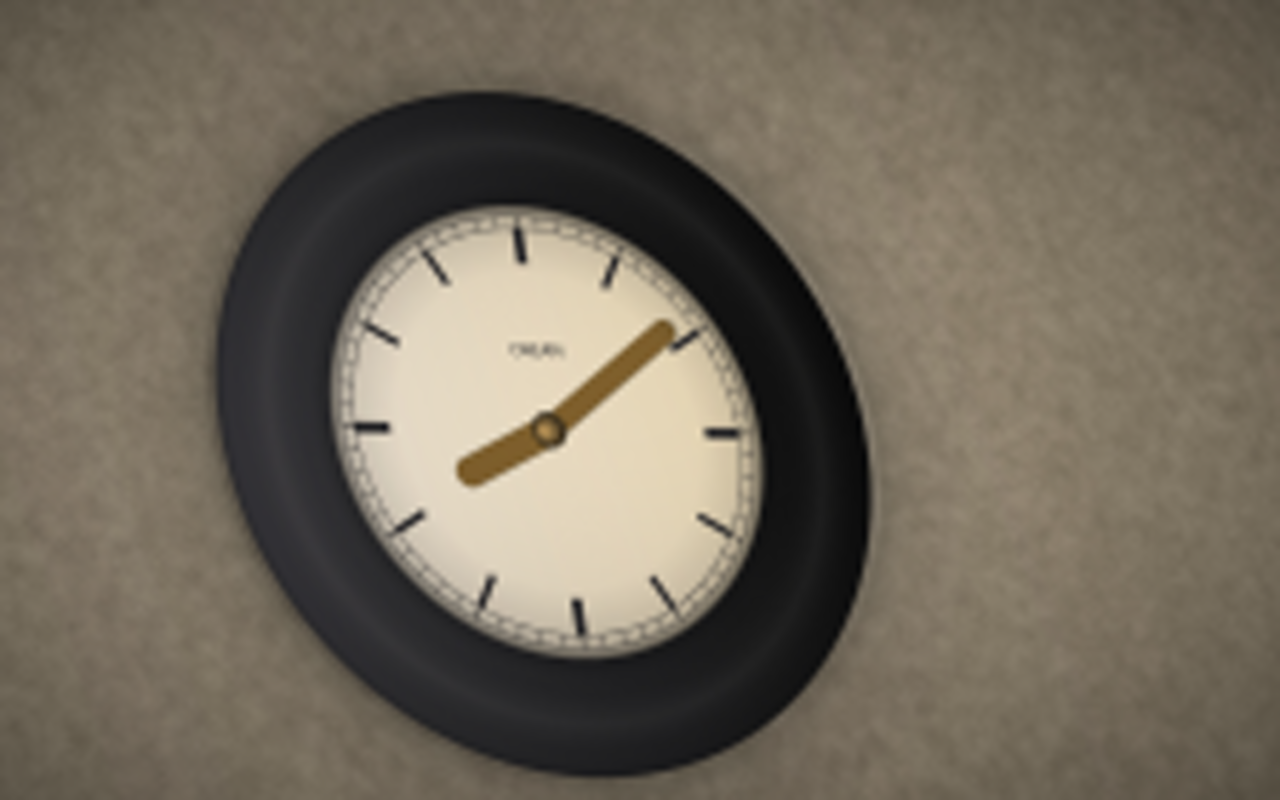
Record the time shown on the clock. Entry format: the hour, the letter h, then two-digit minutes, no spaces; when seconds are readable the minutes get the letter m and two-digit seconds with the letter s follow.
8h09
